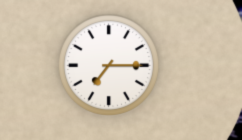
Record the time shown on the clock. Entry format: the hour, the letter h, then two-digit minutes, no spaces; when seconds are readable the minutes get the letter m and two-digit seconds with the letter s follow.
7h15
